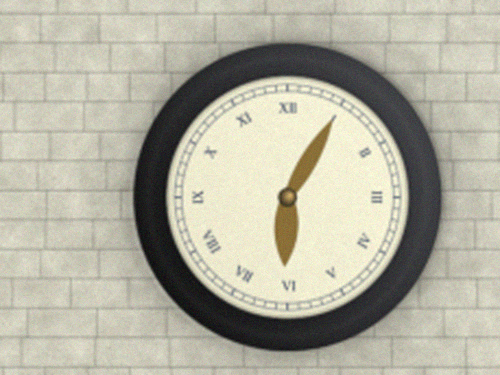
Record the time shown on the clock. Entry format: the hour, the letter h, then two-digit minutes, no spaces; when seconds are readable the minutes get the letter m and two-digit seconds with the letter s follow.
6h05
